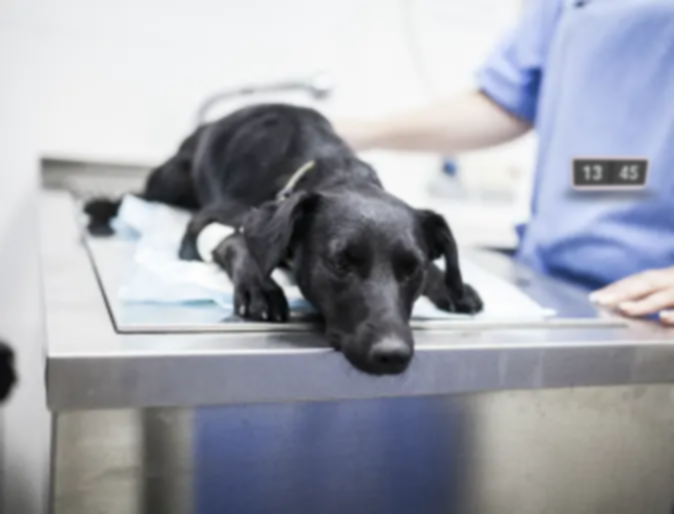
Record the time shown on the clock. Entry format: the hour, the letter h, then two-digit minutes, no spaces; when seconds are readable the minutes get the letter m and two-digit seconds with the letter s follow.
13h45
